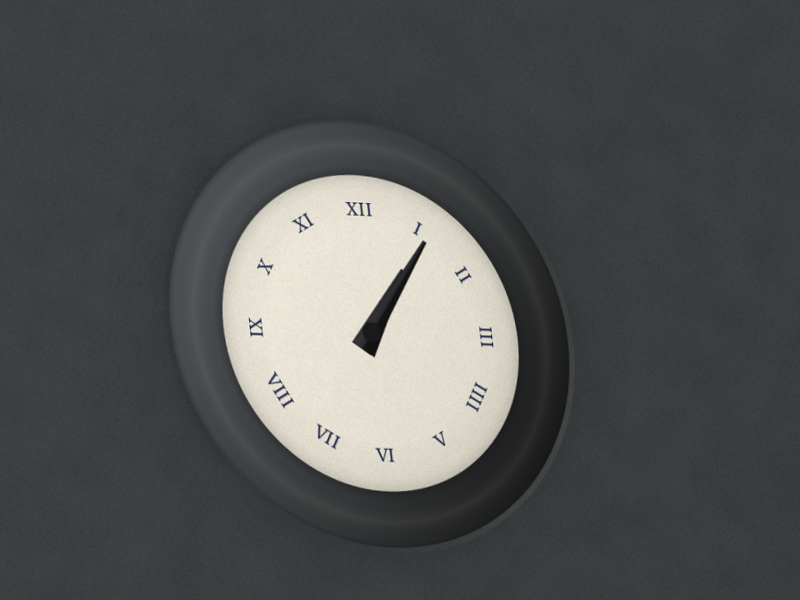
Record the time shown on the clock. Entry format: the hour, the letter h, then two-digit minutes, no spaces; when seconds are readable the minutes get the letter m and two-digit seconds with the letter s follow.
1h06
